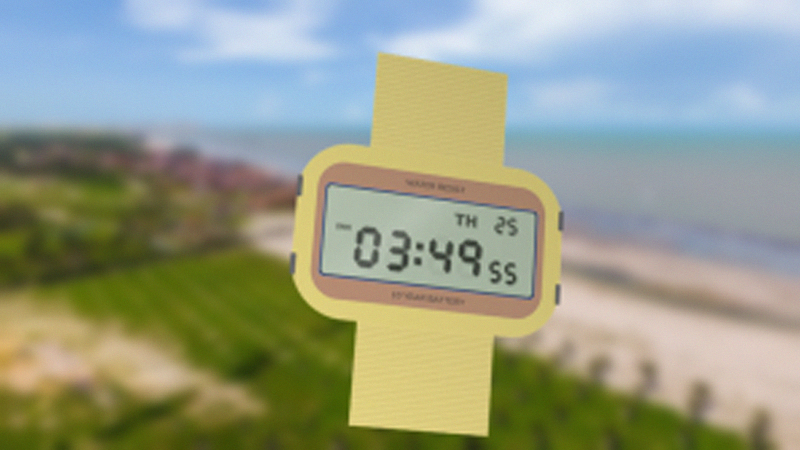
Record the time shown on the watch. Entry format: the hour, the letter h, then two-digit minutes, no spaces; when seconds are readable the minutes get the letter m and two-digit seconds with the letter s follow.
3h49m55s
